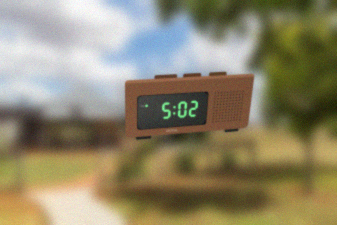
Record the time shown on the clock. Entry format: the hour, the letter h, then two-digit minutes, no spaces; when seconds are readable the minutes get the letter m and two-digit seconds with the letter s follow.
5h02
